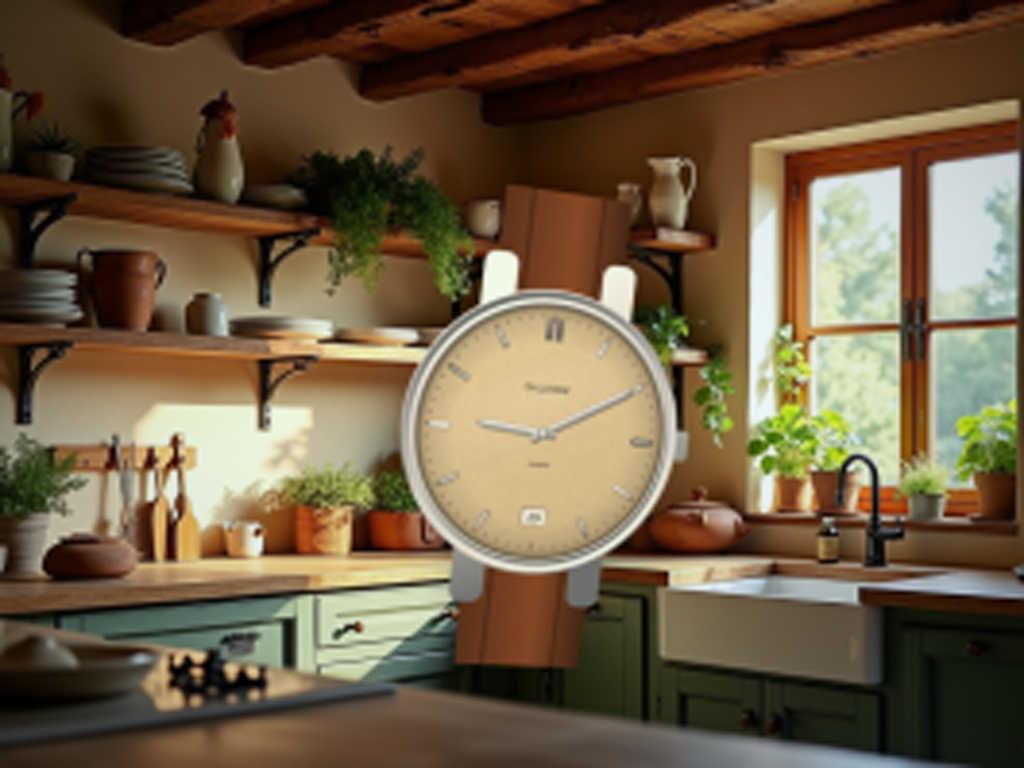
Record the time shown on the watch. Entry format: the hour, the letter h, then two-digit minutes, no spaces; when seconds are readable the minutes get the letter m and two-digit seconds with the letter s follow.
9h10
